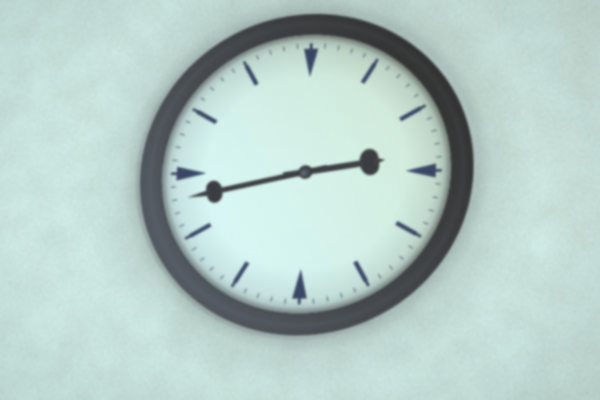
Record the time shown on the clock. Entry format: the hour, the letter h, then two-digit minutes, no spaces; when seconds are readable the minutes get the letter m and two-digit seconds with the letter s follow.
2h43
